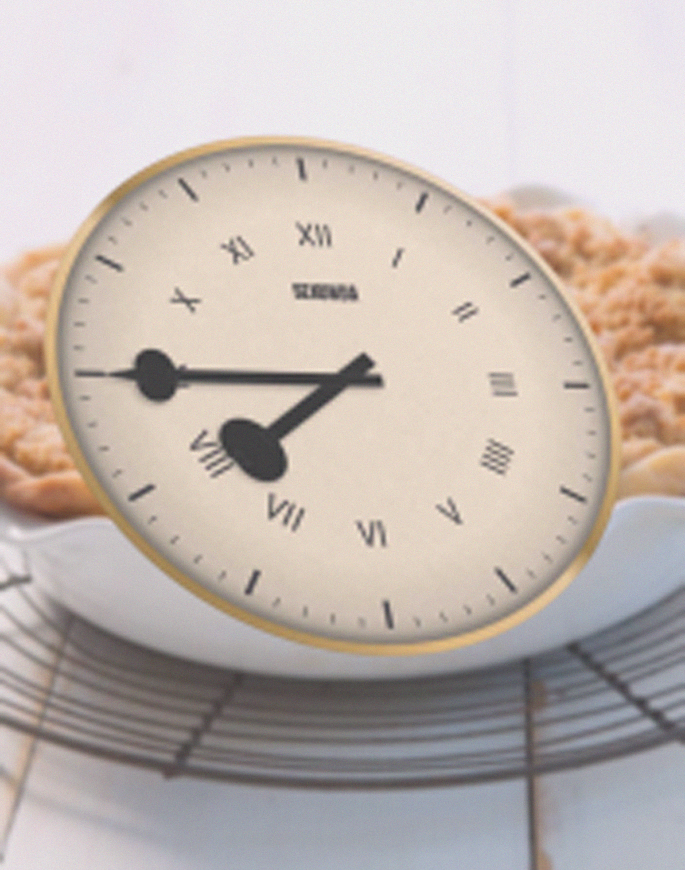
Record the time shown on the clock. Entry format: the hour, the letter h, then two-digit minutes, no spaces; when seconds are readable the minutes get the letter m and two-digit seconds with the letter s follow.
7h45
